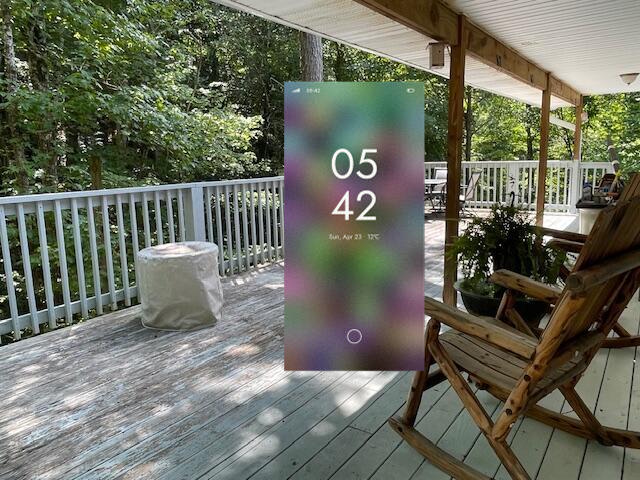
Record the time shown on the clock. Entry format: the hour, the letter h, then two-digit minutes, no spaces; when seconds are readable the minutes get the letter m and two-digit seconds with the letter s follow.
5h42
